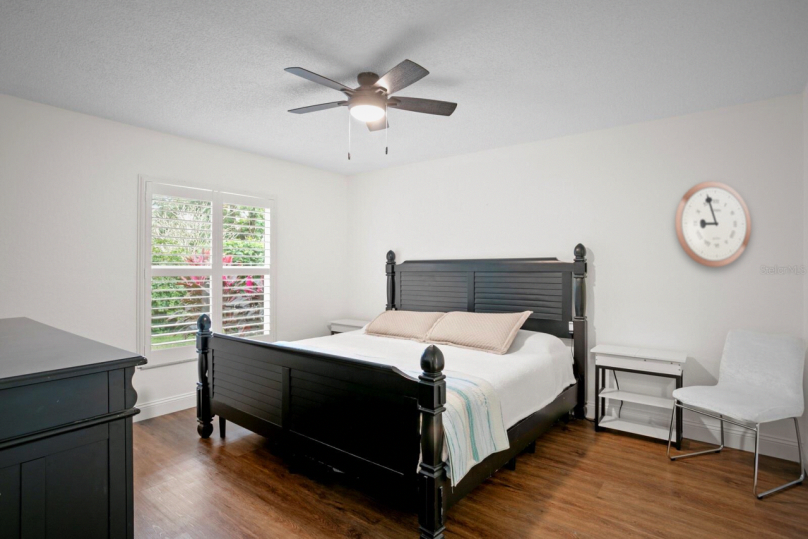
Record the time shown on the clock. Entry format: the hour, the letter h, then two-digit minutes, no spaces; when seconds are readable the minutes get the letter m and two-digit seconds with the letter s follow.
8h57
